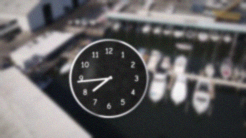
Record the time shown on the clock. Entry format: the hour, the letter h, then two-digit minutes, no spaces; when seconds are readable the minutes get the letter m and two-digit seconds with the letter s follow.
7h44
